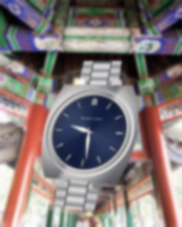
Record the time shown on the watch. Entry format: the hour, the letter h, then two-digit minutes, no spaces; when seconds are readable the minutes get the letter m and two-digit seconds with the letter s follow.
9h29
